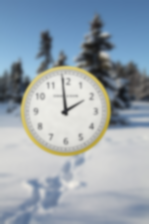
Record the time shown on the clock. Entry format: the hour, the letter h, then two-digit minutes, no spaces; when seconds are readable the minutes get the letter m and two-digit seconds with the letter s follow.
1h59
